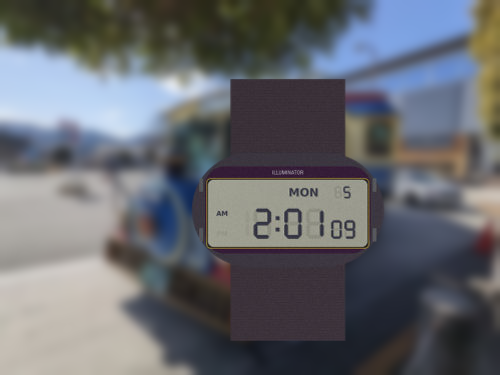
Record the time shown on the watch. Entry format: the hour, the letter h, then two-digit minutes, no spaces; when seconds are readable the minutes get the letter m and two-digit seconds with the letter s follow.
2h01m09s
